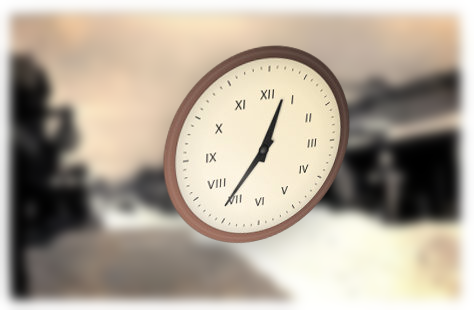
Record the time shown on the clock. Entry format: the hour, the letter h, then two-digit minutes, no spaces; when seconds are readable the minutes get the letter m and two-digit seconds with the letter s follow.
12h36
